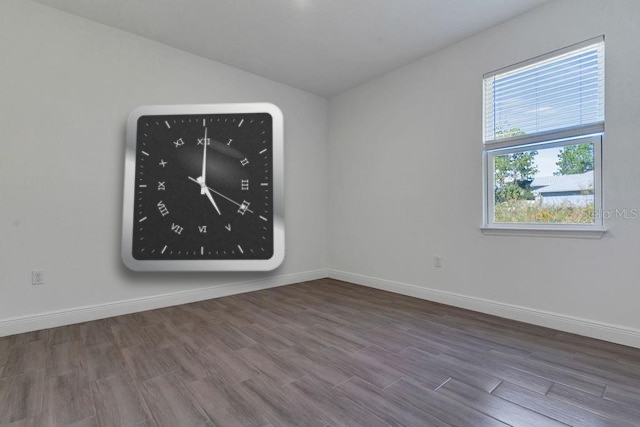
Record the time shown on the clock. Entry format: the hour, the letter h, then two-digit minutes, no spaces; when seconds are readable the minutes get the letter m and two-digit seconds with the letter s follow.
5h00m20s
